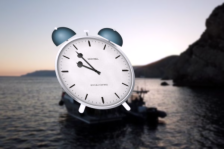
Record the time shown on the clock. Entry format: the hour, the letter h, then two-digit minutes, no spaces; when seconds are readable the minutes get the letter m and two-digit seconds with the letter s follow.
9h54
